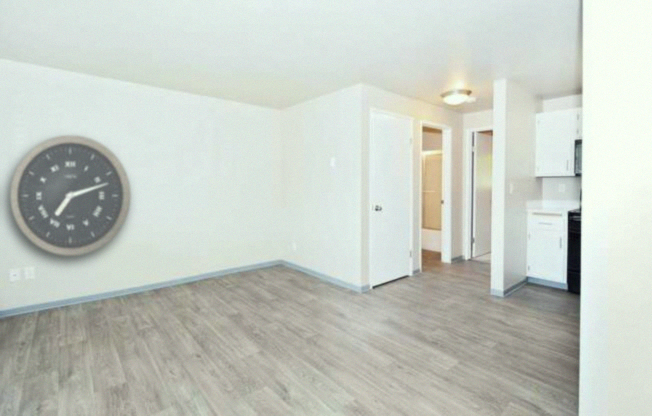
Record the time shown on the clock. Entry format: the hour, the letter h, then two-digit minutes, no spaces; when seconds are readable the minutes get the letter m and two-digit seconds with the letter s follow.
7h12
